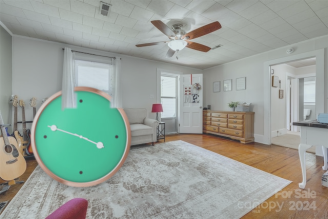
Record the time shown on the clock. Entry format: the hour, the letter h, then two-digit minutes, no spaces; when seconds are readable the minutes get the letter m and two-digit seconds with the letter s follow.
3h48
